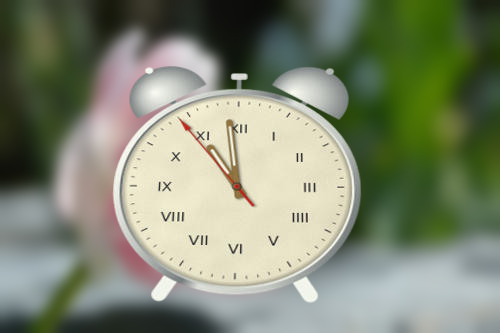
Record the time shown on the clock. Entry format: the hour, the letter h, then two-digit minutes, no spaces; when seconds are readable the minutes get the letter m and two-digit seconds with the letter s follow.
10h58m54s
